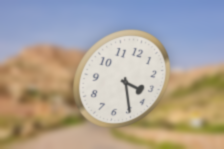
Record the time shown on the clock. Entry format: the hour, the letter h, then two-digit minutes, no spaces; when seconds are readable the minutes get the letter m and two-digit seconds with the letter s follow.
3h25
